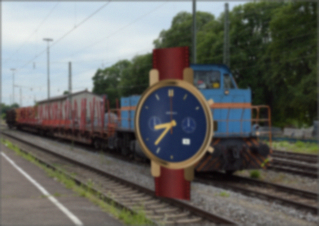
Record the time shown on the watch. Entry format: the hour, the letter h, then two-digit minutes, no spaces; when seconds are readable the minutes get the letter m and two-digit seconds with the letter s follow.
8h37
